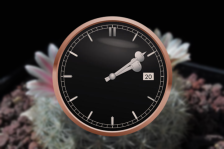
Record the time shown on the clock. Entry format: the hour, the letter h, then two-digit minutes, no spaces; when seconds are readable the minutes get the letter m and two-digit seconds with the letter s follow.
2h09
